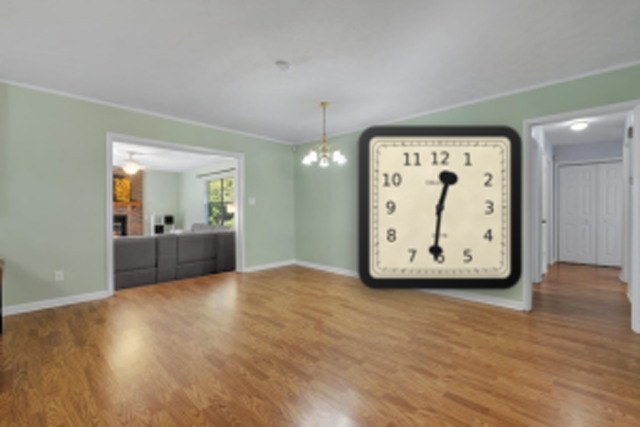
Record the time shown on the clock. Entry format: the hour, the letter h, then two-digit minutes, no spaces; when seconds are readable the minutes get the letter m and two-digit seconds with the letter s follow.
12h31
